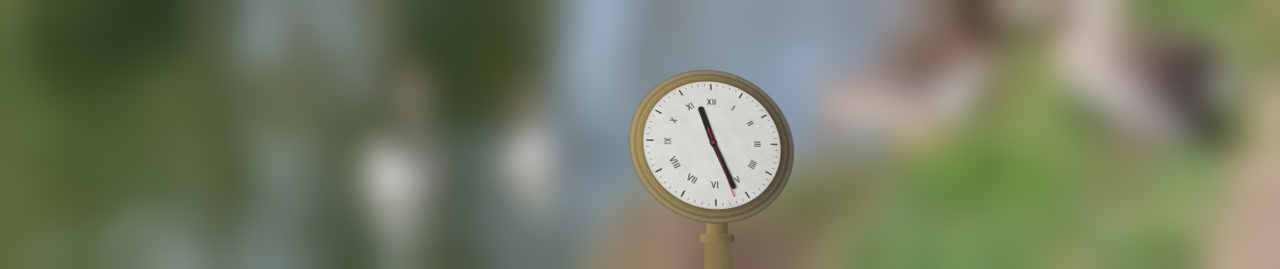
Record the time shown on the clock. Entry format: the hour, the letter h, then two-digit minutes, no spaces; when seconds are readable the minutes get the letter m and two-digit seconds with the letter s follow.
11h26m27s
